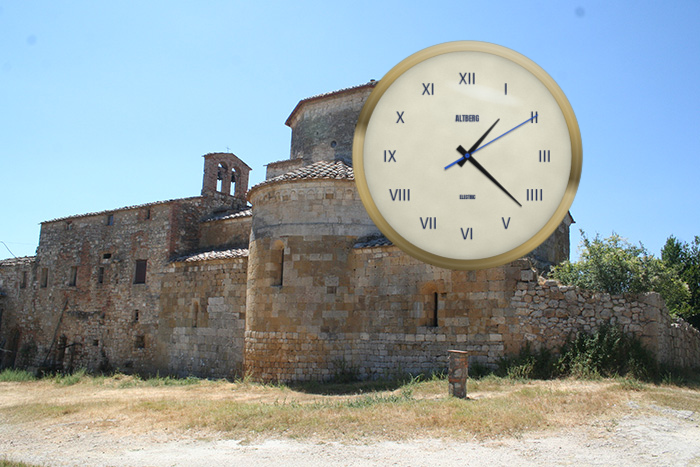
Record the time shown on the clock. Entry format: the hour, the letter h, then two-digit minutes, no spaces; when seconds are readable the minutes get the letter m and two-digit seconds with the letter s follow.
1h22m10s
